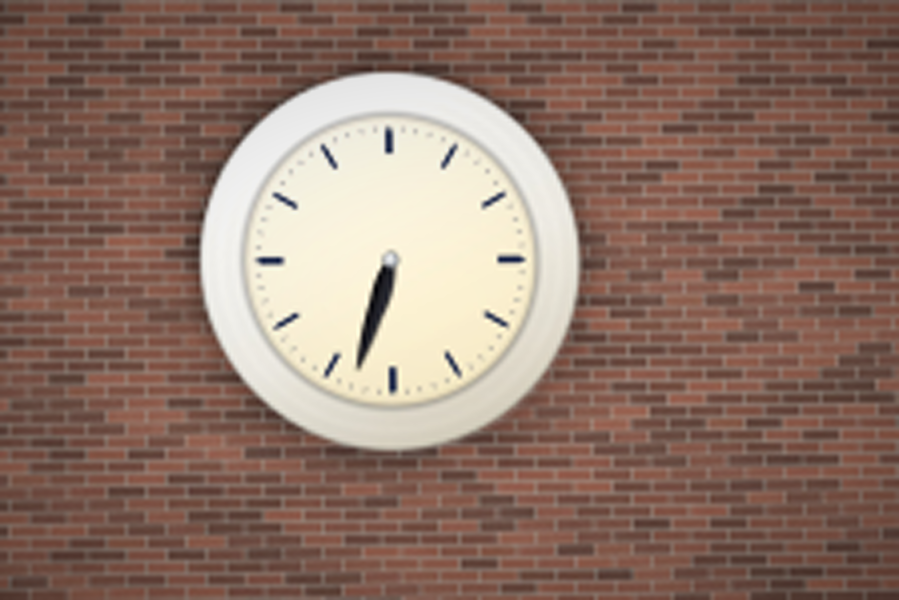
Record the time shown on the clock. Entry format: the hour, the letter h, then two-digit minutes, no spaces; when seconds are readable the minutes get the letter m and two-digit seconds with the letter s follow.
6h33
